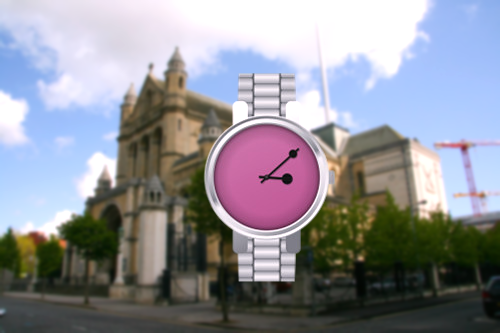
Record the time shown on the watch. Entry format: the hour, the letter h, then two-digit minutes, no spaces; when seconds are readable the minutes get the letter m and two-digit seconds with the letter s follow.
3h08
